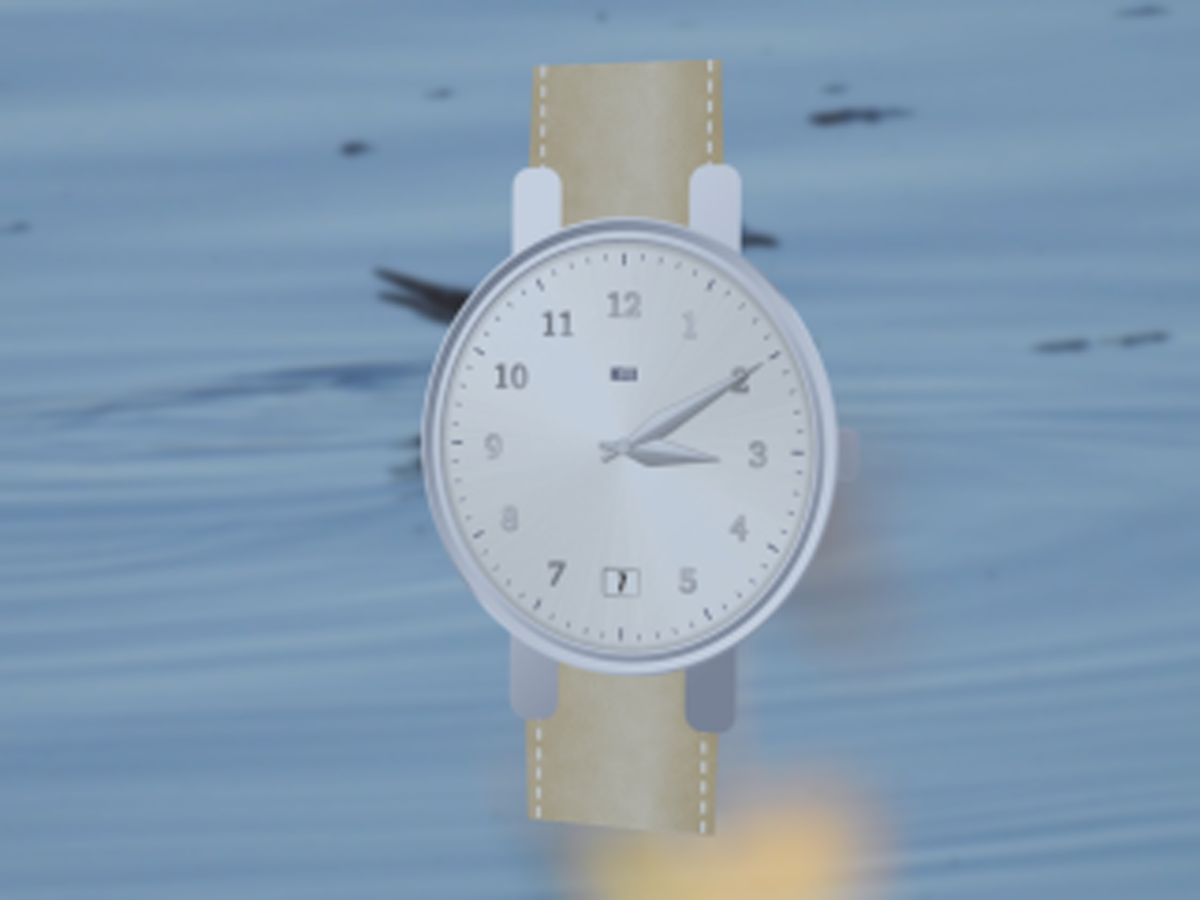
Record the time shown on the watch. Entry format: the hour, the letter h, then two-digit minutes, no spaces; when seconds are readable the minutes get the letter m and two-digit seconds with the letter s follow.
3h10
